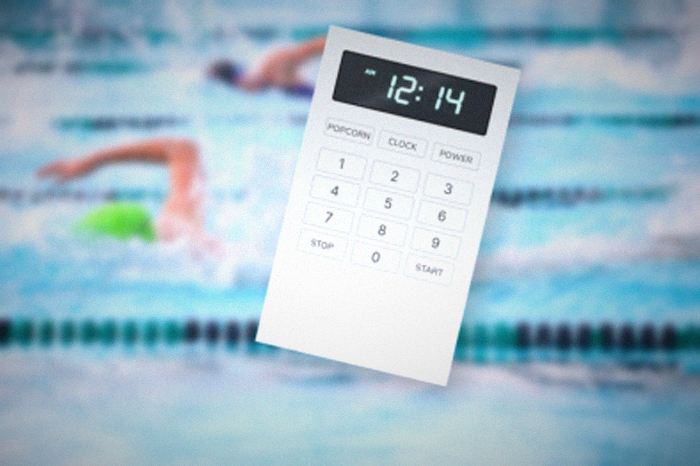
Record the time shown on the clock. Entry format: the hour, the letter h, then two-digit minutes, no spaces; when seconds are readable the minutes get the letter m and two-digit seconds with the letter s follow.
12h14
